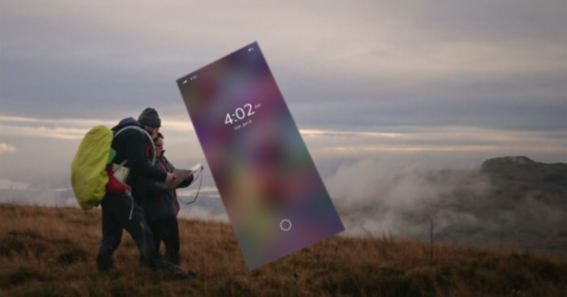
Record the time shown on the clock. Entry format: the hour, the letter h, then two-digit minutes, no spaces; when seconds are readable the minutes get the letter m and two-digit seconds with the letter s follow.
4h02
